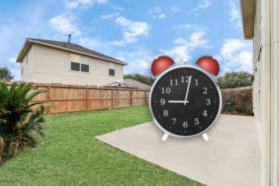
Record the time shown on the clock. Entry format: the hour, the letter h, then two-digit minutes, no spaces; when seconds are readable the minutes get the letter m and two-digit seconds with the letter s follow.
9h02
